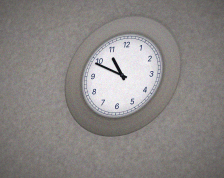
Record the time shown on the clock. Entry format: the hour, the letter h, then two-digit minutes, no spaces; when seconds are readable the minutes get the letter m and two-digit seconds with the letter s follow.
10h49
